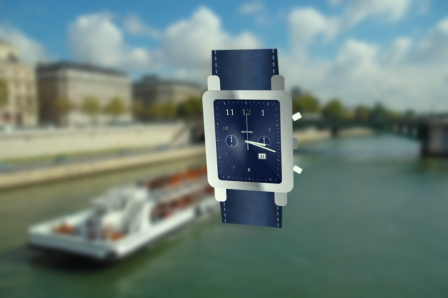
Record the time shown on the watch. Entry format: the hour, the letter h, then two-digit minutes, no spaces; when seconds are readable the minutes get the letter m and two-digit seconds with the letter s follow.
3h18
